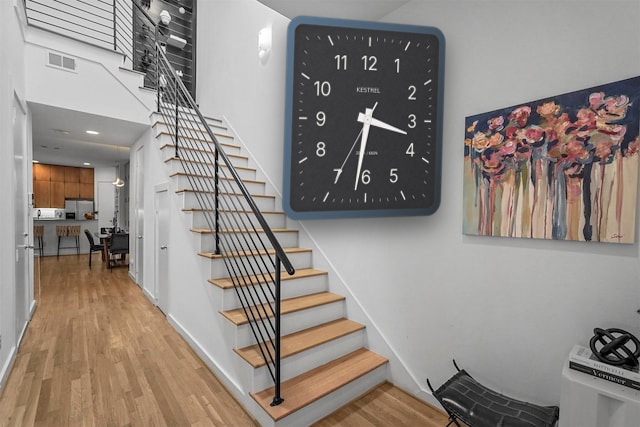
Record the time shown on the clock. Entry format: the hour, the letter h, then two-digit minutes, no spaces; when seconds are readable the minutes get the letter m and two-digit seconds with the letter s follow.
3h31m35s
